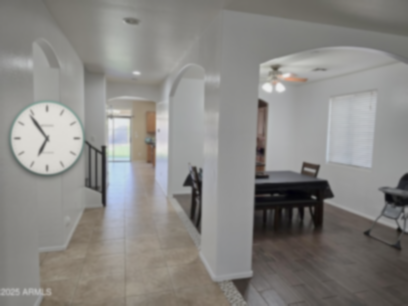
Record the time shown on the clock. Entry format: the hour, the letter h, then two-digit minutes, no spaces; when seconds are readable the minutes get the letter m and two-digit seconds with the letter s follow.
6h54
